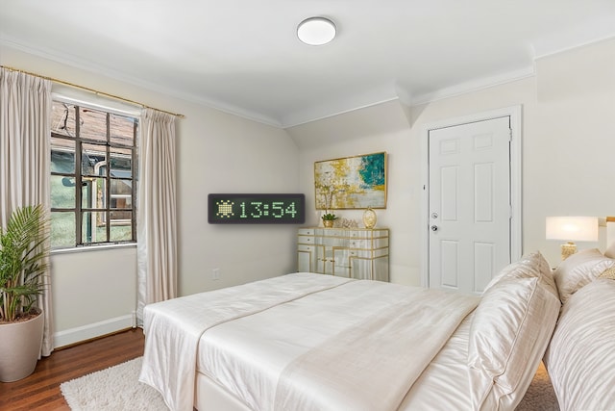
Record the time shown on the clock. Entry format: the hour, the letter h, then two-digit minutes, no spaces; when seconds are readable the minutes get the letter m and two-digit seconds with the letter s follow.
13h54
